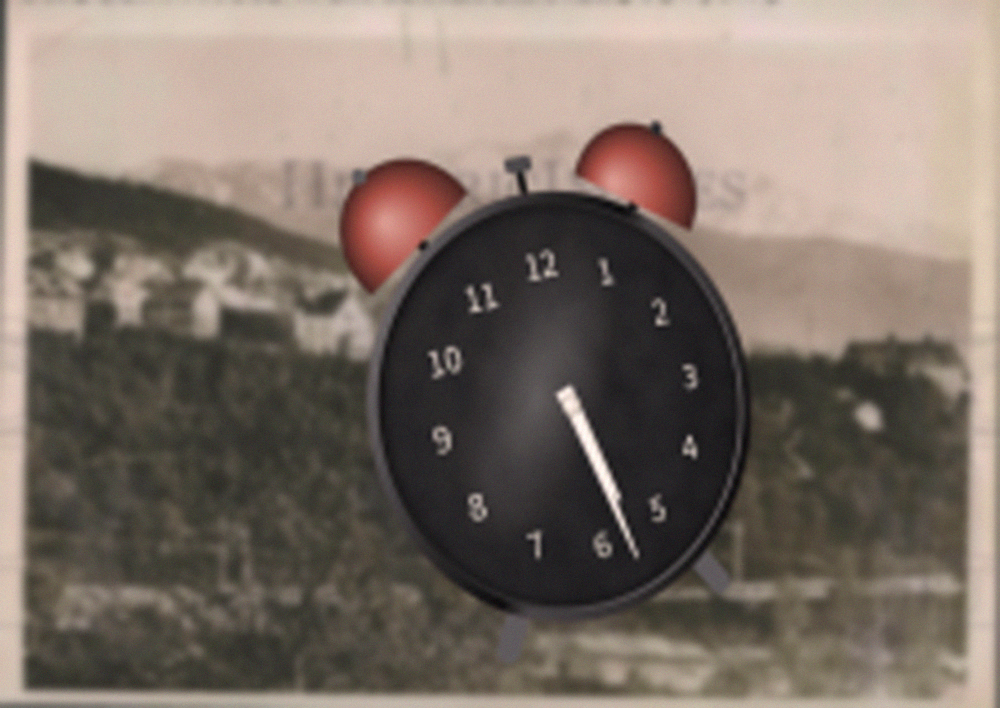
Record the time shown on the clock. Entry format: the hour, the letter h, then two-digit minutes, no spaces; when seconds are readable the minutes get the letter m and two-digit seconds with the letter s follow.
5h28
